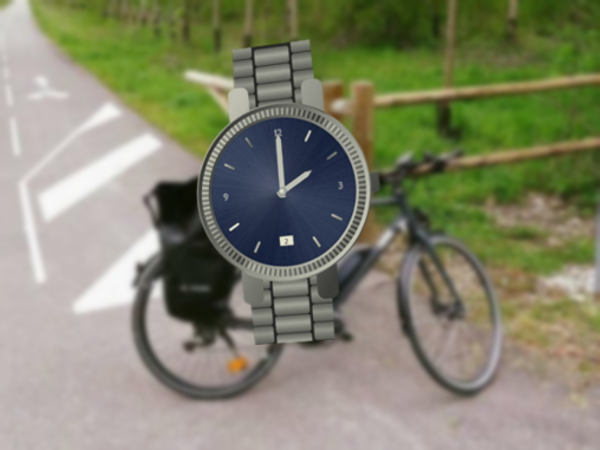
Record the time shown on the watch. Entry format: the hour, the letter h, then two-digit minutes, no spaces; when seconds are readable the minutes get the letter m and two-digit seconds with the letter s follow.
2h00
